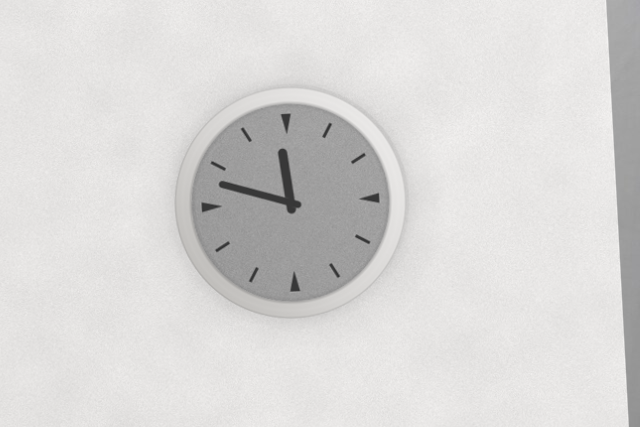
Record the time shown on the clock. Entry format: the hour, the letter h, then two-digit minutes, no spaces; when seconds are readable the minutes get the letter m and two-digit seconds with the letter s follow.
11h48
